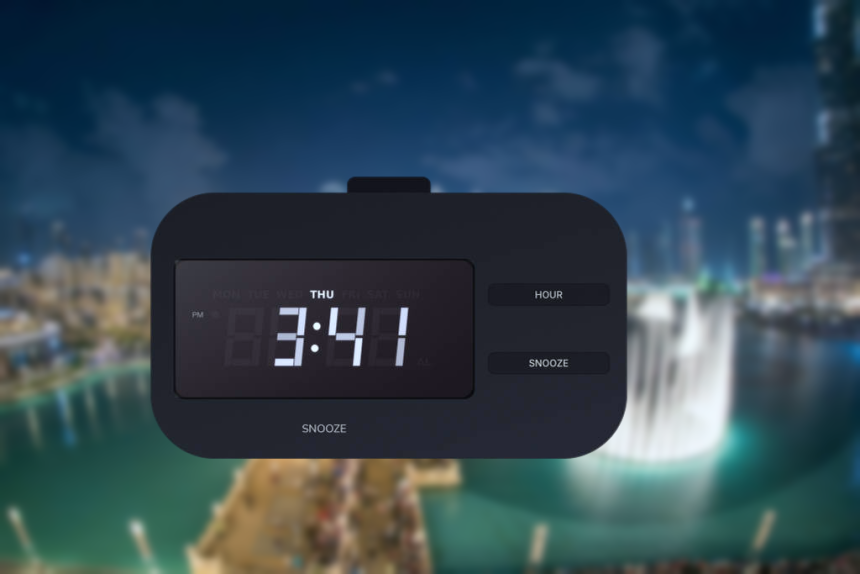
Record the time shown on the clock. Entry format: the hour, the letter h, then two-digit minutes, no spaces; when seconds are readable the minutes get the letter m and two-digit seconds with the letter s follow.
3h41
